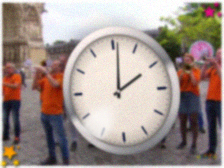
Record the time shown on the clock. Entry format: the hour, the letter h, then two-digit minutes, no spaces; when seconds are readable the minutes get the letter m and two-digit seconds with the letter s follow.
2h01
